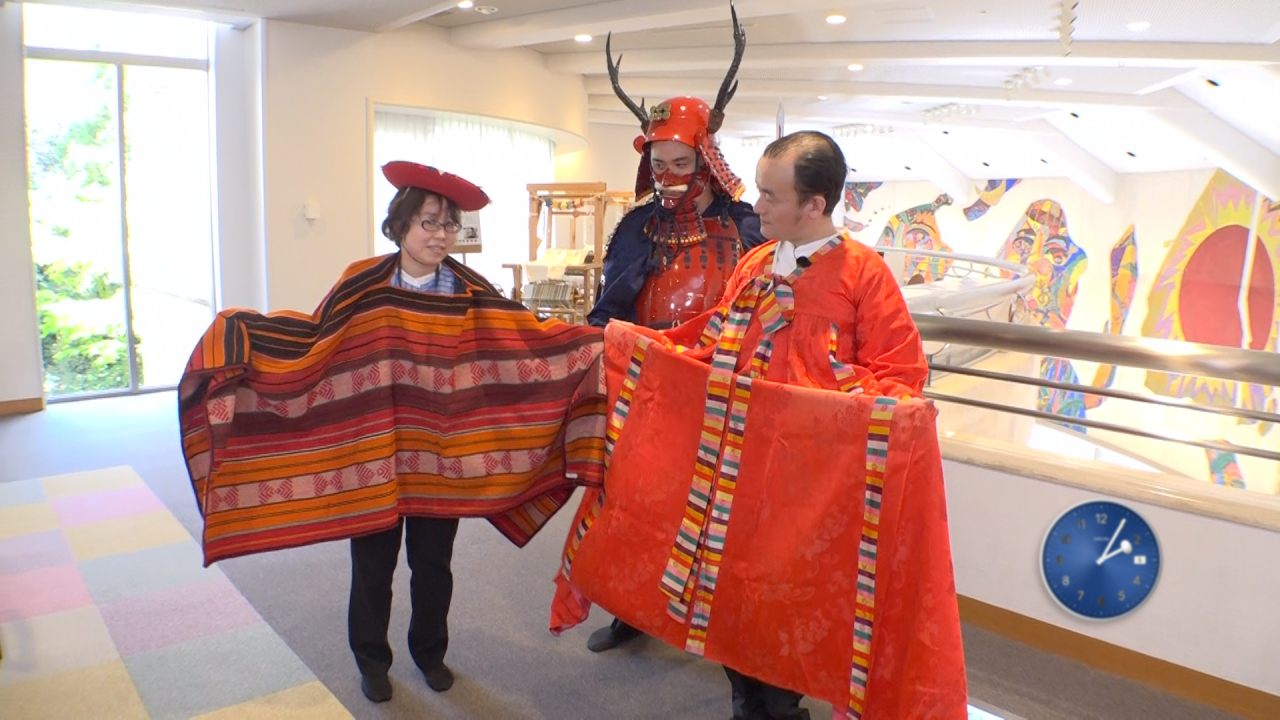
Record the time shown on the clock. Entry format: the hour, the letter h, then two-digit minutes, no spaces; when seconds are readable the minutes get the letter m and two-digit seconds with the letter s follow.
2h05
